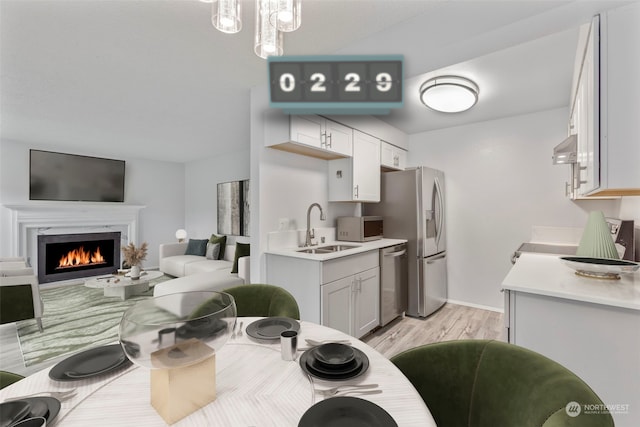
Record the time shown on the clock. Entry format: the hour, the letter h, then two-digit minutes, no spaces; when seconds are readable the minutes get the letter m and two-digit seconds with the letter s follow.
2h29
